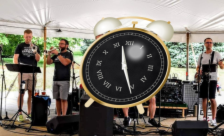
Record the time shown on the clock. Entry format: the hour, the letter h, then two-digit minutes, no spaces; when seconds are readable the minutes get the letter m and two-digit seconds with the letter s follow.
11h26
